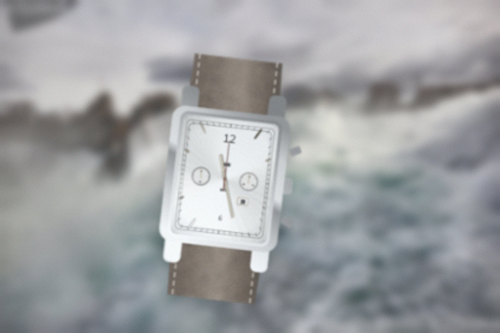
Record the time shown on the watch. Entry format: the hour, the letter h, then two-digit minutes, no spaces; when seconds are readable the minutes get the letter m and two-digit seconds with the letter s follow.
11h27
